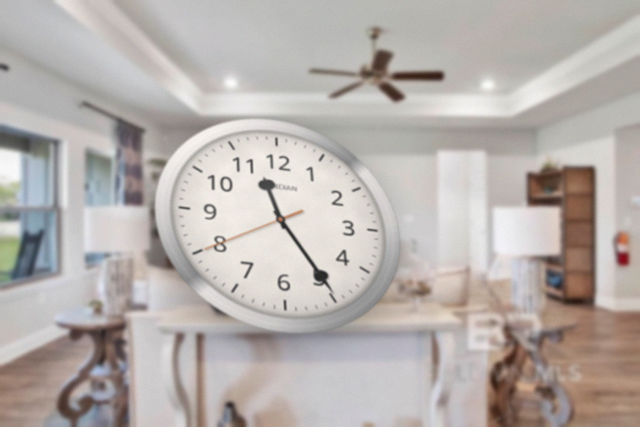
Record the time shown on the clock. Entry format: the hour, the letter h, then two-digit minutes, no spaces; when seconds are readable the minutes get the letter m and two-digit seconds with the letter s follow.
11h24m40s
